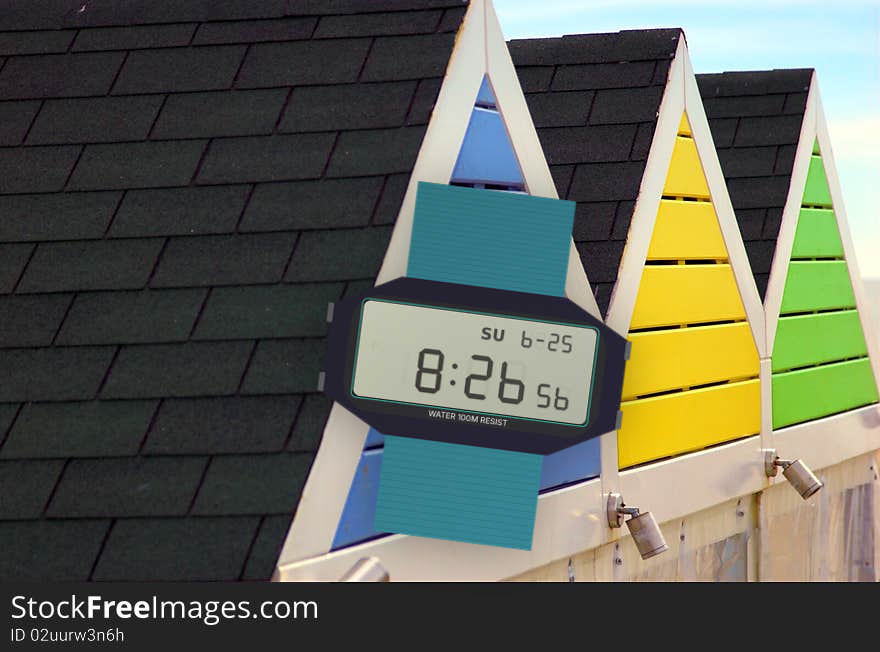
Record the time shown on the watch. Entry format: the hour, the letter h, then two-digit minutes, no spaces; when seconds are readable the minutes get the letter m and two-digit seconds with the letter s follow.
8h26m56s
